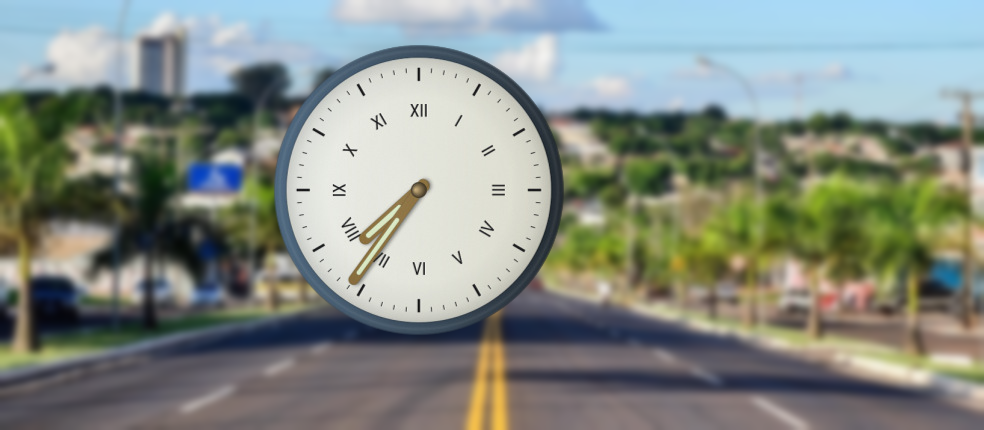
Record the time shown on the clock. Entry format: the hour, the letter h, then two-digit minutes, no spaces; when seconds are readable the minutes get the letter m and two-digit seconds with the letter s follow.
7h36
